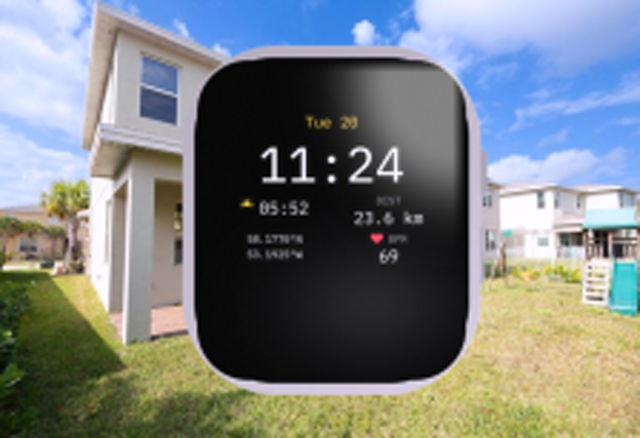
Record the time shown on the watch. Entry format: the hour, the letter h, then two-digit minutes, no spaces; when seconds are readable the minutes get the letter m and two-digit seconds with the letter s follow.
11h24
